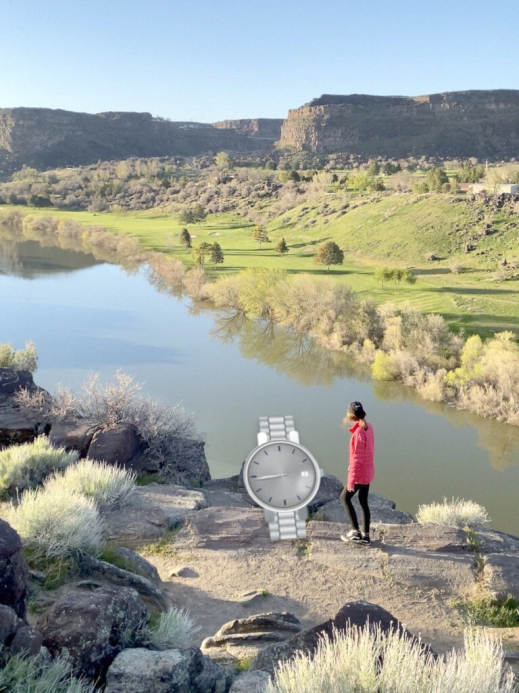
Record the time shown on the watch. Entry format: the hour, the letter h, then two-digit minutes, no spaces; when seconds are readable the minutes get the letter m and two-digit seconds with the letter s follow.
8h44
